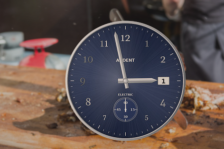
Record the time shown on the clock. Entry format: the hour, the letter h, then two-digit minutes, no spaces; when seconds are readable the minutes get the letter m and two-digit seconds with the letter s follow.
2h58
